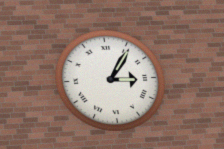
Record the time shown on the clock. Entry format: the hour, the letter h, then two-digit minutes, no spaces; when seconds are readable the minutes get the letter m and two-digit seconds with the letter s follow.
3h06
